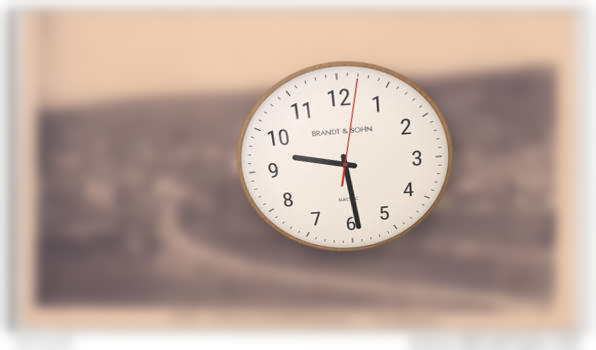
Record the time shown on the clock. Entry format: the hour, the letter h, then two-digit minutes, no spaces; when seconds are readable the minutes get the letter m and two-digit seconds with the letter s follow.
9h29m02s
